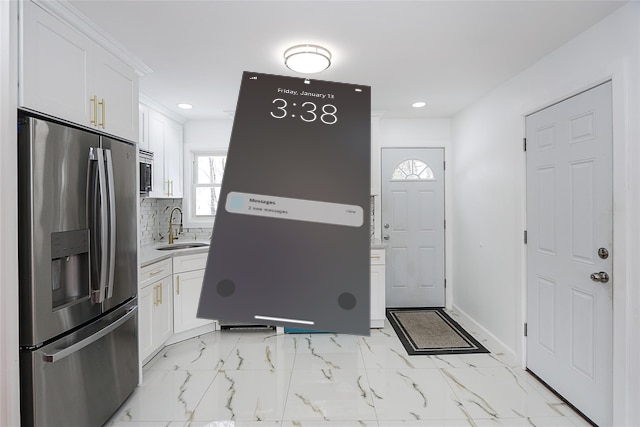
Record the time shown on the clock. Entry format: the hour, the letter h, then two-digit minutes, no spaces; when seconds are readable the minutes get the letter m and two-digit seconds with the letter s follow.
3h38
